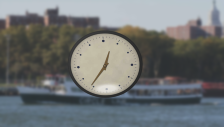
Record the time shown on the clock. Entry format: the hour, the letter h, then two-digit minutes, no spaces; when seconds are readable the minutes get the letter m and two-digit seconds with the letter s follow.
12h36
